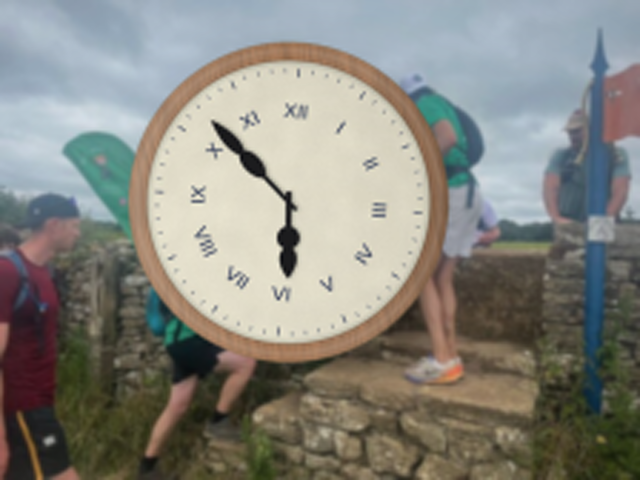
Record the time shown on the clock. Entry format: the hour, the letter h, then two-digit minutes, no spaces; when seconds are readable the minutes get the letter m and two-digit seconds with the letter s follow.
5h52
